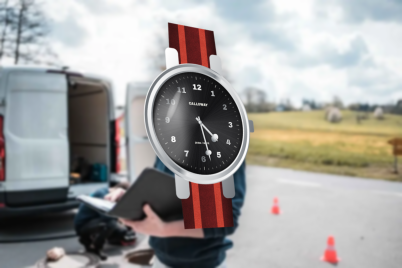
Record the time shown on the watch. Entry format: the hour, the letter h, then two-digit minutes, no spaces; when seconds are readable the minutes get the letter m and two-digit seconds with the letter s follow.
4h28
